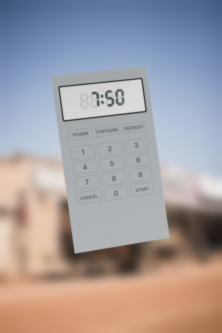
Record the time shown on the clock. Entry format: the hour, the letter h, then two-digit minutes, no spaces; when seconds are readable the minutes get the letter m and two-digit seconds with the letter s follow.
7h50
